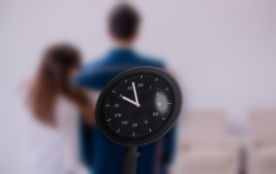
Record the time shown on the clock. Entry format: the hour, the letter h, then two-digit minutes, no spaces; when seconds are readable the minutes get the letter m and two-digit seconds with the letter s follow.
9h57
